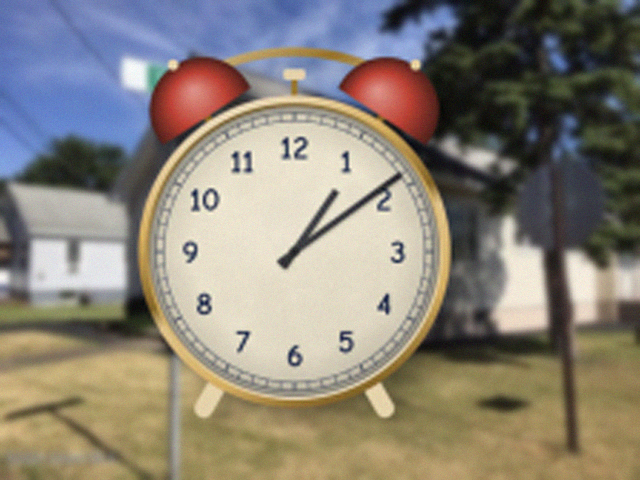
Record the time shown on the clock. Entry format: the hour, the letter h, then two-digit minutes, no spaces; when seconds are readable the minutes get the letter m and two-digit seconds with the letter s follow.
1h09
